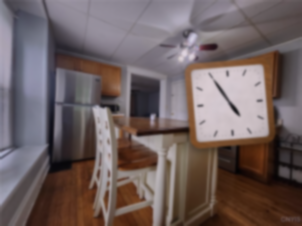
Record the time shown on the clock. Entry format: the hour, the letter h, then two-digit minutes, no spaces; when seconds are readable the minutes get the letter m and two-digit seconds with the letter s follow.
4h55
